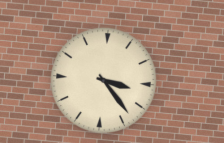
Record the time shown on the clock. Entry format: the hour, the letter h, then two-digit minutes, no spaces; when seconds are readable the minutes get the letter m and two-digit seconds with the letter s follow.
3h23
